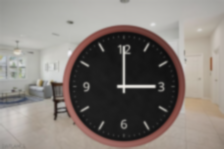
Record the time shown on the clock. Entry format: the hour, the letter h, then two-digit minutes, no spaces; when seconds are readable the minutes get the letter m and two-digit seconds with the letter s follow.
3h00
